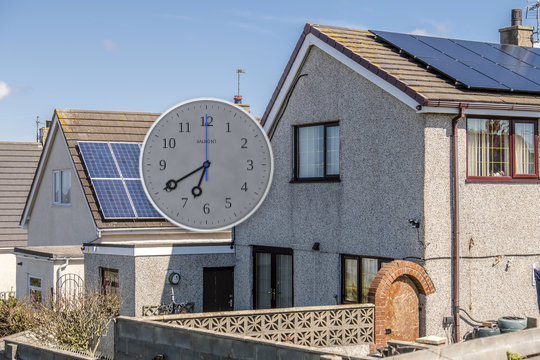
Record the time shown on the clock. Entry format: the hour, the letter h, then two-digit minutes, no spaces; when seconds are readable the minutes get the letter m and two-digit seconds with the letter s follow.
6h40m00s
